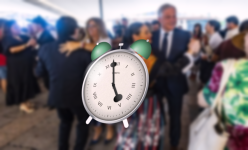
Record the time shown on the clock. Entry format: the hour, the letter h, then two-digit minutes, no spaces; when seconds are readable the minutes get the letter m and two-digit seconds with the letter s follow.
4h58
